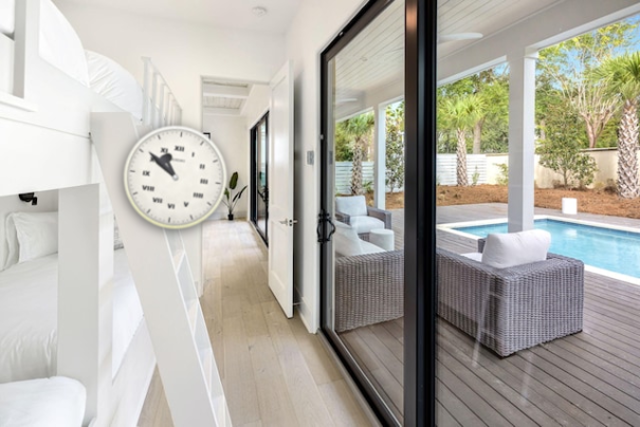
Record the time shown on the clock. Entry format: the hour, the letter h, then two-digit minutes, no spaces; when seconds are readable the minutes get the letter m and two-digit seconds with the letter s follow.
10h51
